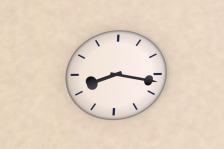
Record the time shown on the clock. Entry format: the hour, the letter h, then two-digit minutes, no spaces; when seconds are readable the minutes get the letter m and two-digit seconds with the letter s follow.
8h17
